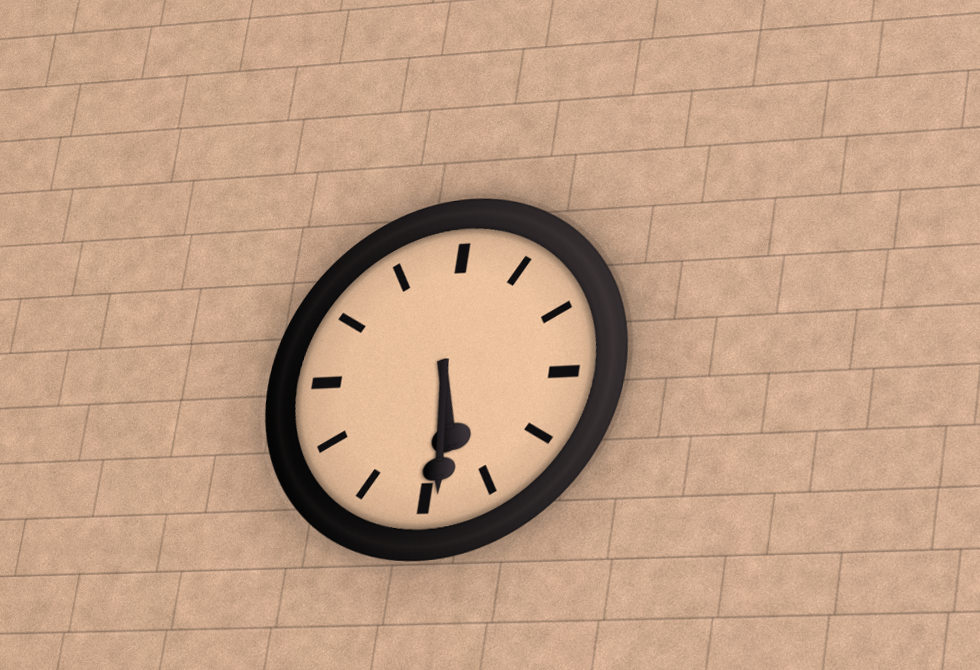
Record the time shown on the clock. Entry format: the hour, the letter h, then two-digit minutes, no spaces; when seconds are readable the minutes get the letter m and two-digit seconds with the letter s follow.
5h29
